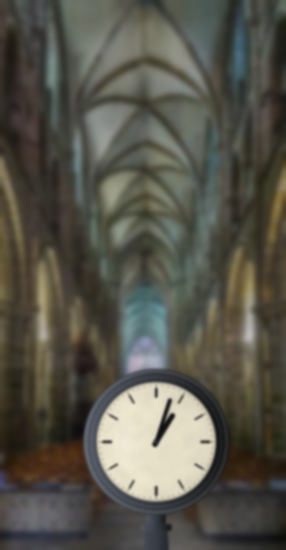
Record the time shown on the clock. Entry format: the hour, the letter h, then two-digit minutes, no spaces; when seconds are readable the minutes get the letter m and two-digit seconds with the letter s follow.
1h03
